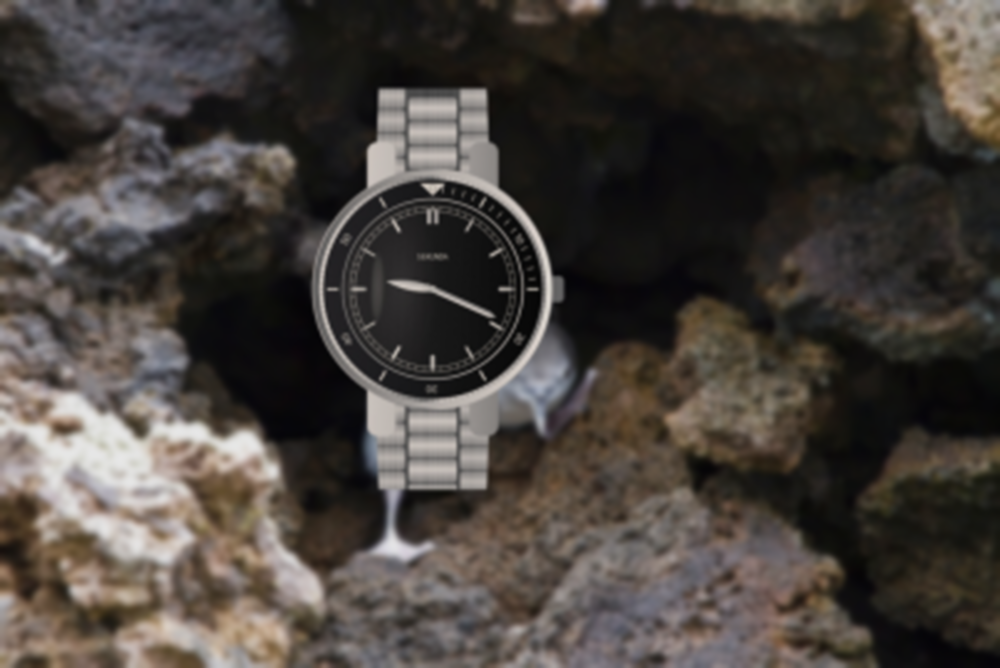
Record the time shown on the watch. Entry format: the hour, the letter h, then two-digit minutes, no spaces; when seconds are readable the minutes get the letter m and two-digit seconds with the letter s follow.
9h19
